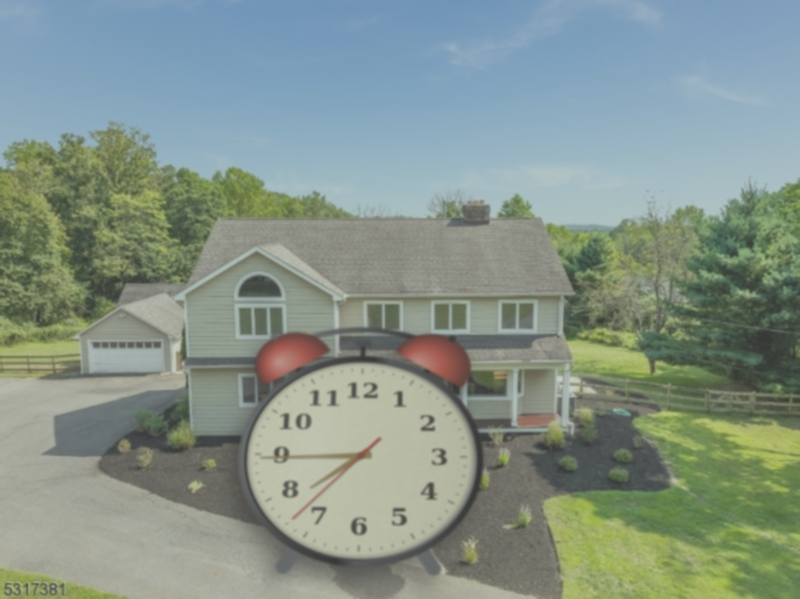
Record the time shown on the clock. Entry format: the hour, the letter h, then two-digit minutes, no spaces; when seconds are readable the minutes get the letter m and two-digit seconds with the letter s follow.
7h44m37s
